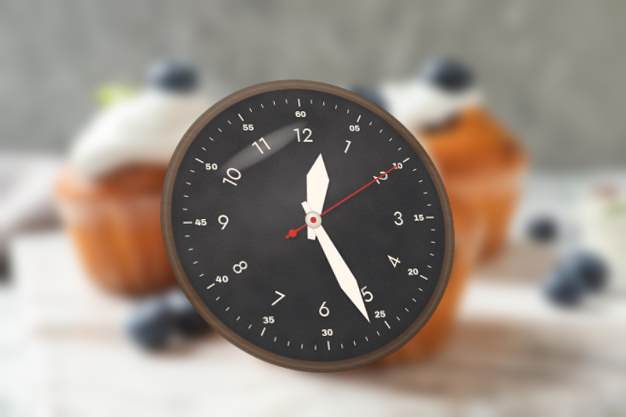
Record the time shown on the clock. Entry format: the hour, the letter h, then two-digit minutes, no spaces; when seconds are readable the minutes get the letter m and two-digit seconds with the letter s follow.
12h26m10s
